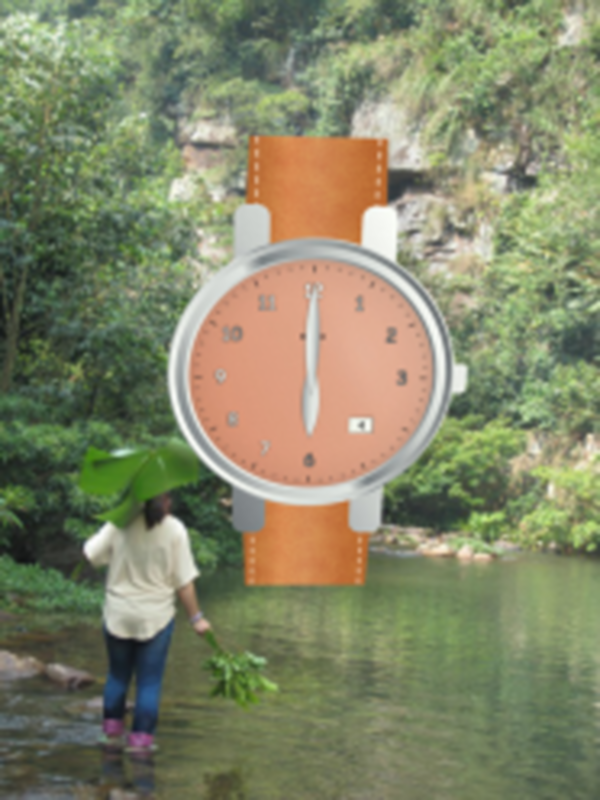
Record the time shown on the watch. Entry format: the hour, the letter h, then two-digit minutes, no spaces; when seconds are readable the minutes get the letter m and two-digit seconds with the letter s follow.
6h00
